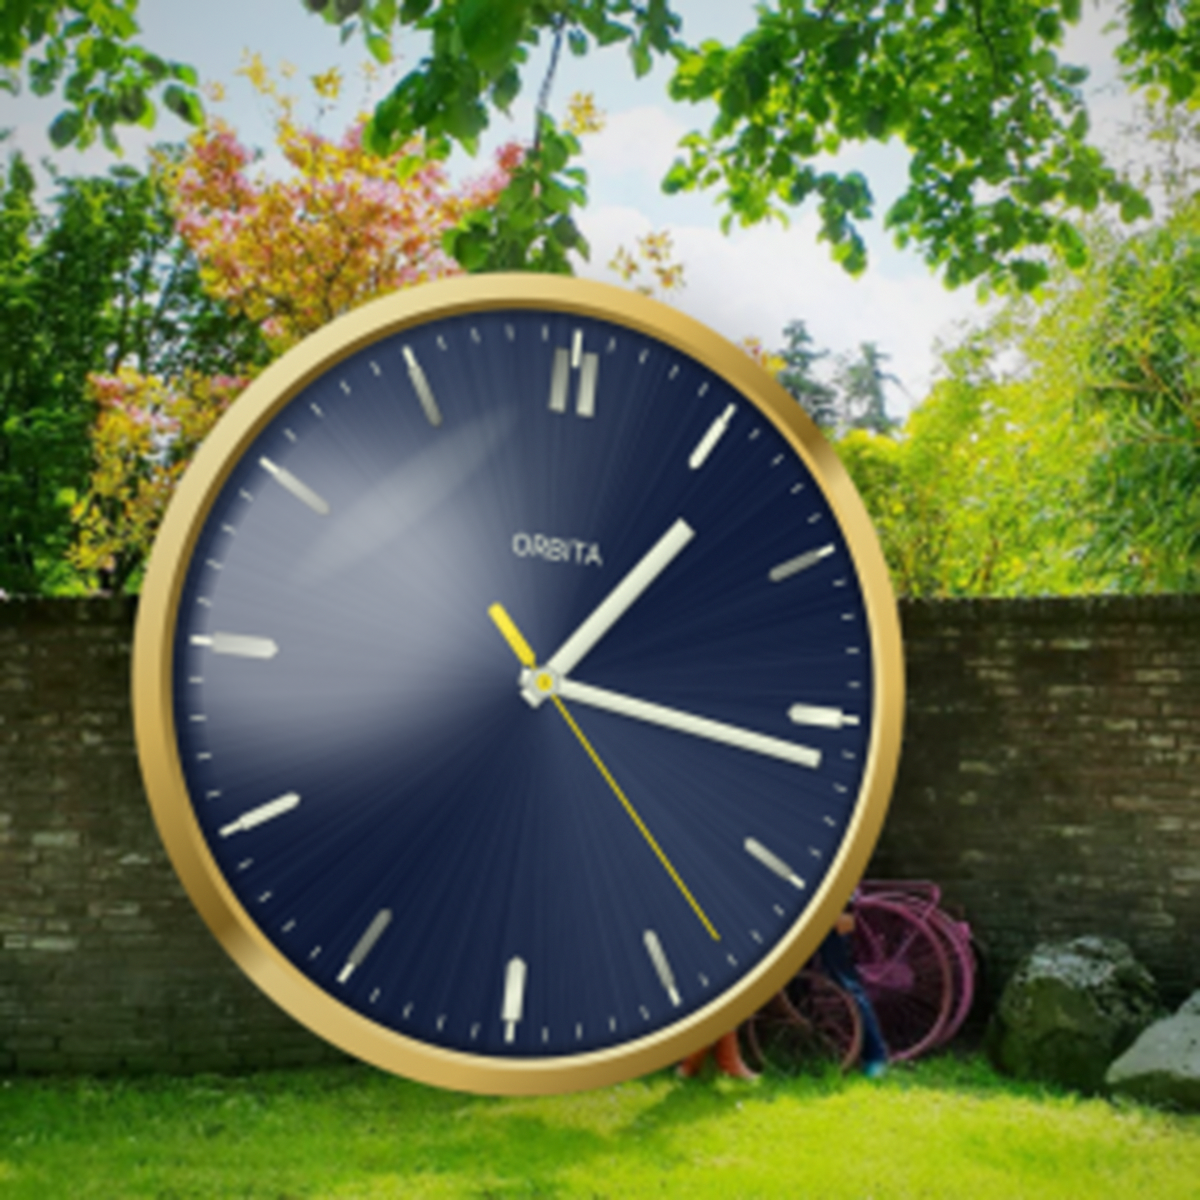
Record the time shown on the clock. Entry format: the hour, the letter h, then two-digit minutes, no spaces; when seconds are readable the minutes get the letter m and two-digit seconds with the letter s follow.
1h16m23s
